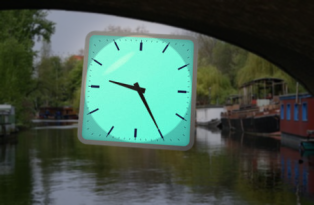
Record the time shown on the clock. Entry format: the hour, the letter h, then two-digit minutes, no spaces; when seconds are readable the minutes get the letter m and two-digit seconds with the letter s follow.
9h25
